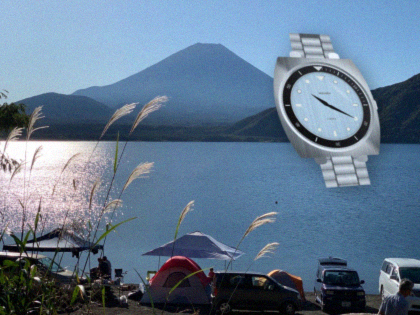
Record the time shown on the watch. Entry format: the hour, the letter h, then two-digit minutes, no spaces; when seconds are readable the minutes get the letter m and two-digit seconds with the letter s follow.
10h20
